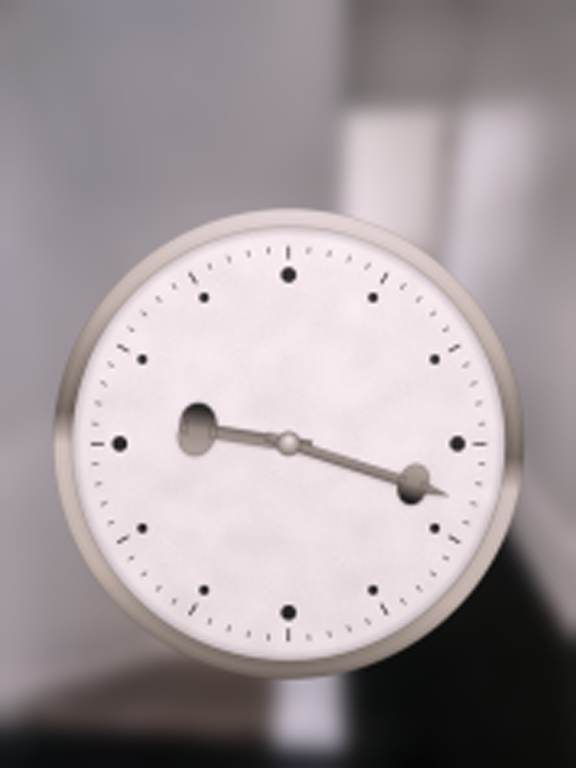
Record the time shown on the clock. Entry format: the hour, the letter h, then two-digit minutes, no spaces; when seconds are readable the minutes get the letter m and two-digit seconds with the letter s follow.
9h18
